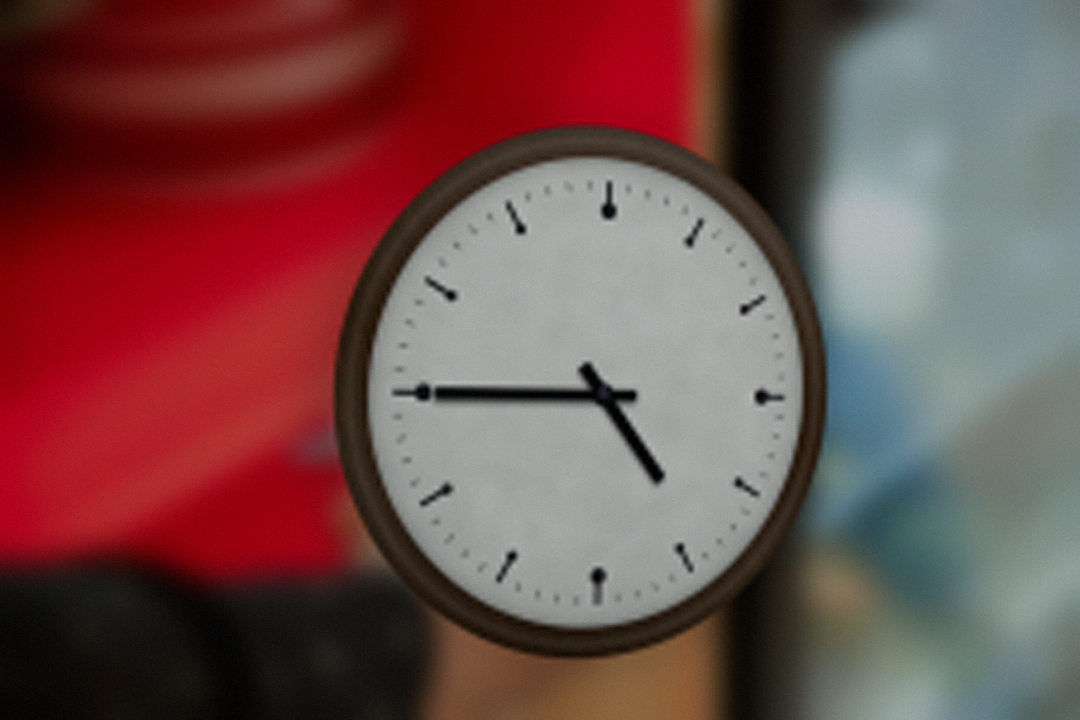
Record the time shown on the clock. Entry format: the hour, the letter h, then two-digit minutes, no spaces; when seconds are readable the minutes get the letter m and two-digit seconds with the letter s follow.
4h45
